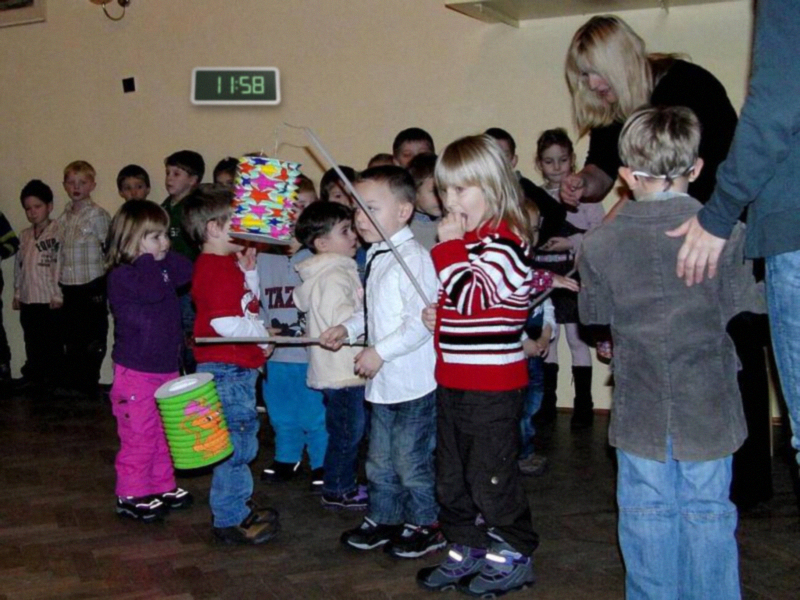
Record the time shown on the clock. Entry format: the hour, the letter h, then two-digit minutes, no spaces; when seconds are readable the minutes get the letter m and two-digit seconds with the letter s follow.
11h58
